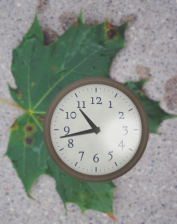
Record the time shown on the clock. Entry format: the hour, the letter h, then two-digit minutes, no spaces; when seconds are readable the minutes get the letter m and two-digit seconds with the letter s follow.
10h43
